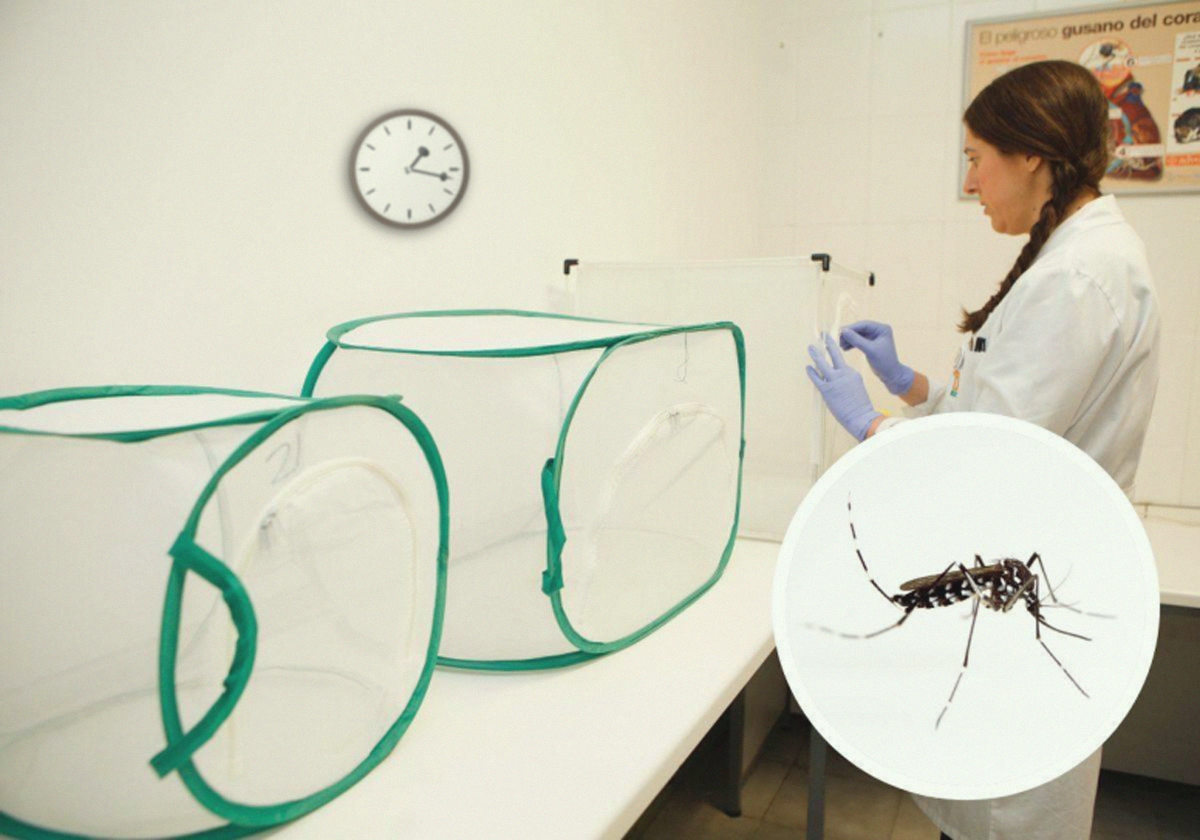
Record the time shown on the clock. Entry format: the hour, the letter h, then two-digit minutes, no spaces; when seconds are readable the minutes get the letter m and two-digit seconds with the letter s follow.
1h17
